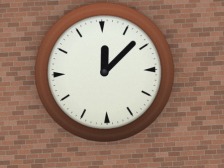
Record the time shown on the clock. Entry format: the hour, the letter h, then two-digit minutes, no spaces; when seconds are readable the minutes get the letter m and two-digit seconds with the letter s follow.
12h08
